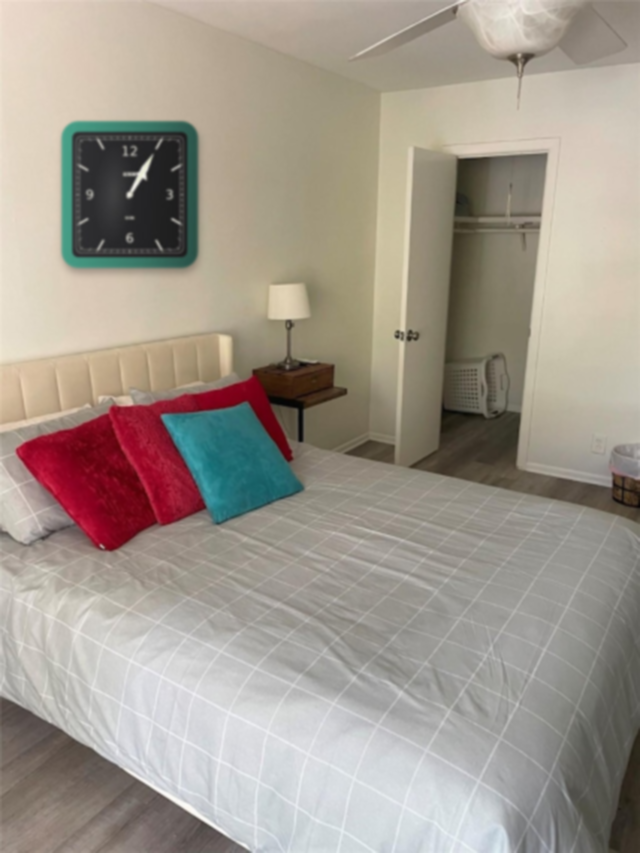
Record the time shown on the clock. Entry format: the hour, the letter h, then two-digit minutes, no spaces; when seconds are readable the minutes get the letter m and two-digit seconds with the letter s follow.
1h05
